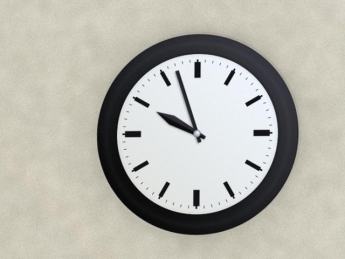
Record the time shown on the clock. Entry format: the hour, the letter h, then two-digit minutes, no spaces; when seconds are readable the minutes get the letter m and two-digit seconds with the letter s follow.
9h57
